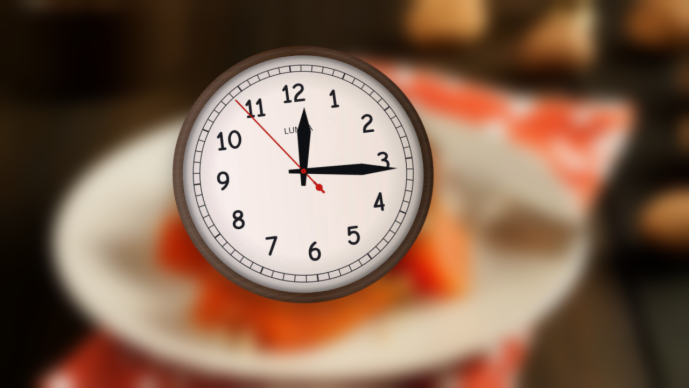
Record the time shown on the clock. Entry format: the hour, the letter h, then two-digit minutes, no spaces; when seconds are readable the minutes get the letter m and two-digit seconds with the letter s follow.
12h15m54s
